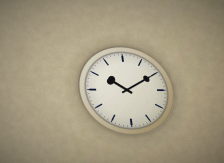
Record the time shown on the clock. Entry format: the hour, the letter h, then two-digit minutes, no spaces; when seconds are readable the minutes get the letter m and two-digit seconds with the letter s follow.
10h10
